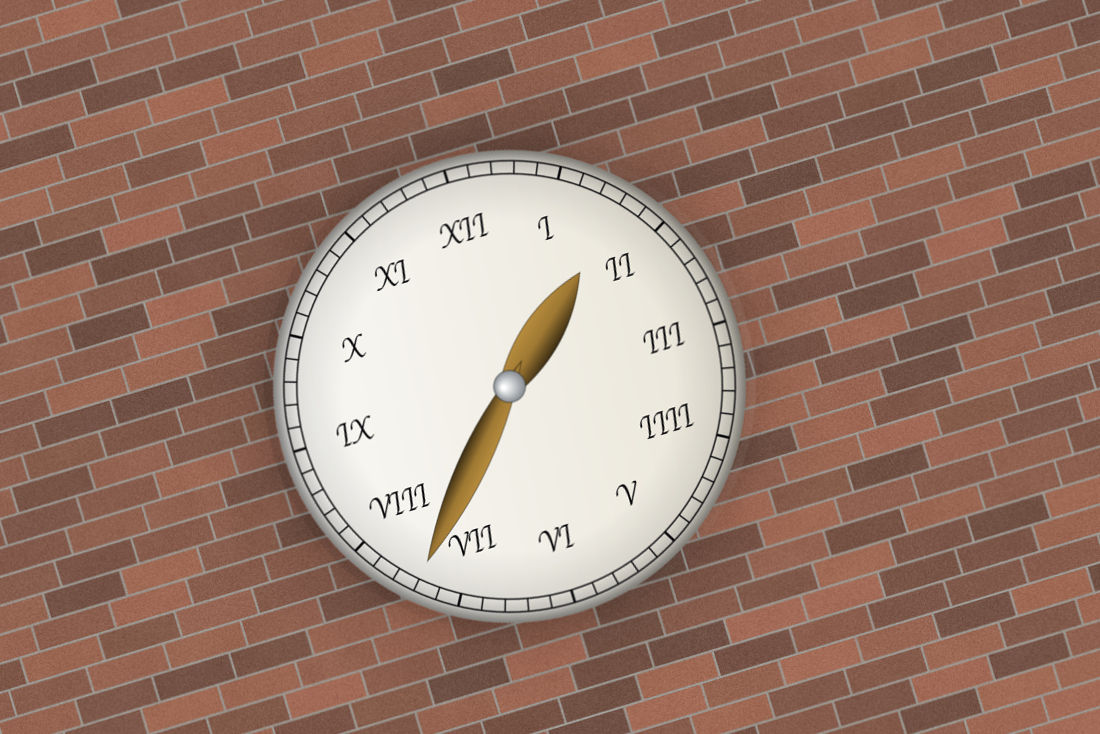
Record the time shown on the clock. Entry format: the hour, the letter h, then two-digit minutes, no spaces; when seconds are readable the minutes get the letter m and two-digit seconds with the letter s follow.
1h37
